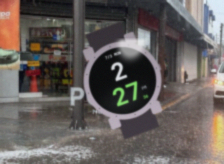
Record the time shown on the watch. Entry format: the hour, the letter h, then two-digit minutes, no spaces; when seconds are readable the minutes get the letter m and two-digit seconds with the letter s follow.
2h27
